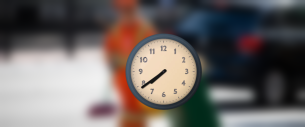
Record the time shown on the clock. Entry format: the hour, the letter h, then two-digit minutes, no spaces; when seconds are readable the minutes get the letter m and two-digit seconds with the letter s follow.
7h39
